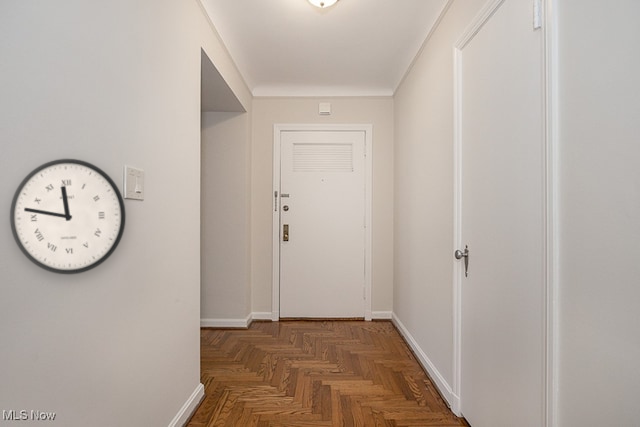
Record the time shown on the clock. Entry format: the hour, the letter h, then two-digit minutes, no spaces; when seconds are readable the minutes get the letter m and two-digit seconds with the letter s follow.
11h47
